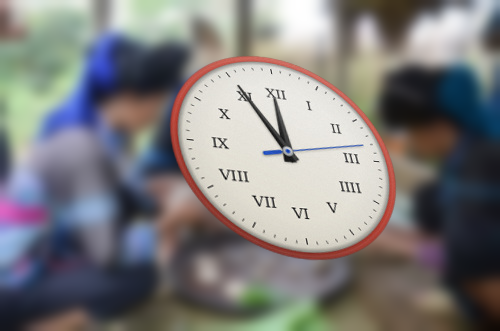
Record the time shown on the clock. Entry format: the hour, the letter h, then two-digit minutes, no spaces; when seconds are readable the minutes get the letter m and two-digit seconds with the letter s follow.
11h55m13s
